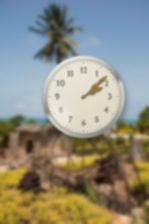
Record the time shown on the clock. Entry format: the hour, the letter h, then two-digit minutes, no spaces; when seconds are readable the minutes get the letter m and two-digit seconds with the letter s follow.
2h08
